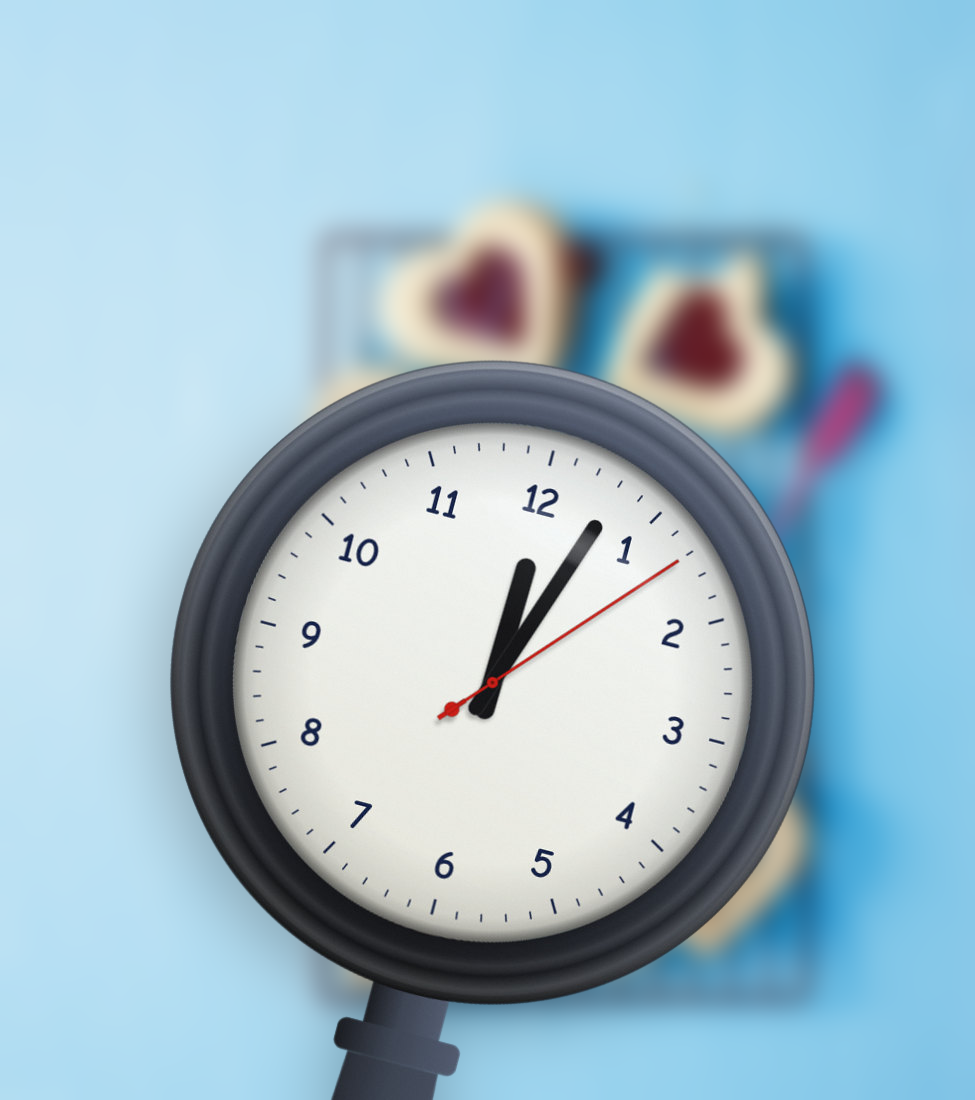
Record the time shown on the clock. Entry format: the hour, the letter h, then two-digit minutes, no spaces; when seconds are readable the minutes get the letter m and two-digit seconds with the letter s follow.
12h03m07s
